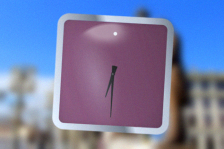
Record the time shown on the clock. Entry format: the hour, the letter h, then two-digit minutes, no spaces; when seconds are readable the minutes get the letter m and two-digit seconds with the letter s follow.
6h30
